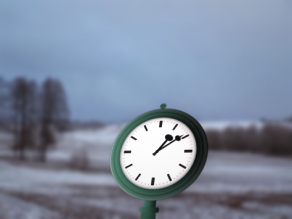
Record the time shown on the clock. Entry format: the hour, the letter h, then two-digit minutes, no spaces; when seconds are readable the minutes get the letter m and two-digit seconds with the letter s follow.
1h09
